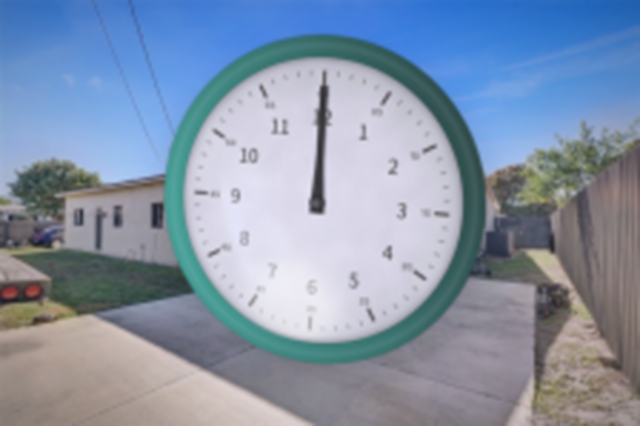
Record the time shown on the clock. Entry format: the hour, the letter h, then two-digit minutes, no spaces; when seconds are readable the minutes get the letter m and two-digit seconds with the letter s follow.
12h00
